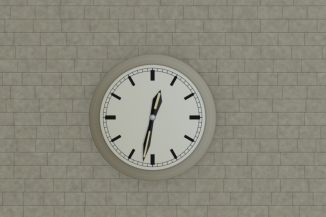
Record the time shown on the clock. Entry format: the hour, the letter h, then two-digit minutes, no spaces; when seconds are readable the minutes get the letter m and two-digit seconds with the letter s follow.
12h32
